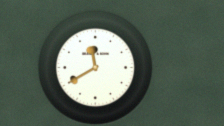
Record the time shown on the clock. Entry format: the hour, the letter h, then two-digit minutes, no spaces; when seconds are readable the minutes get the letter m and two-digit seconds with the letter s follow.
11h40
